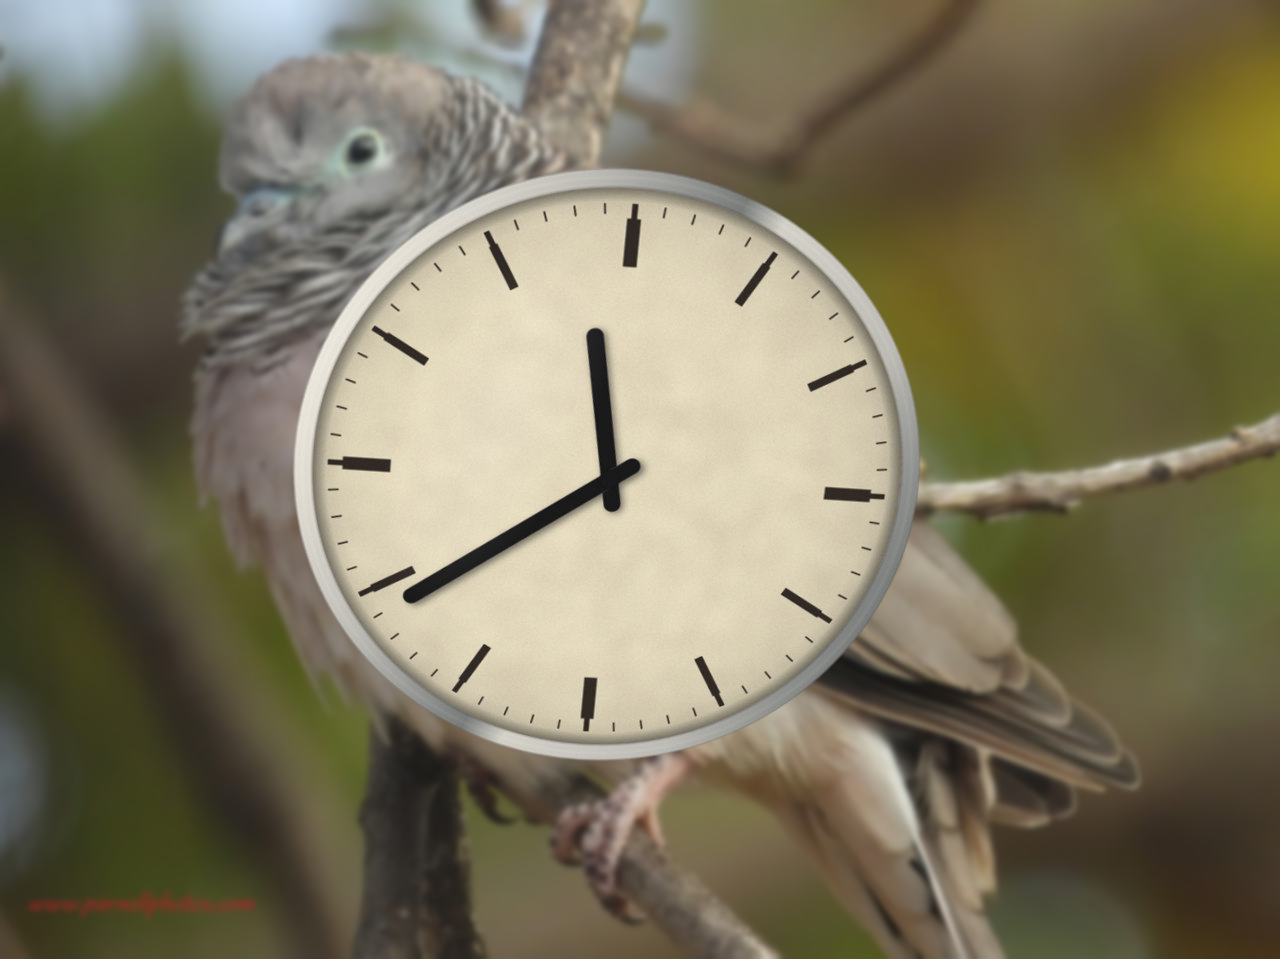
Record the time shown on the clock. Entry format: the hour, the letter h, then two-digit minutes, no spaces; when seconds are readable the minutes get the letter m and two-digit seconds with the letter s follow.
11h39
